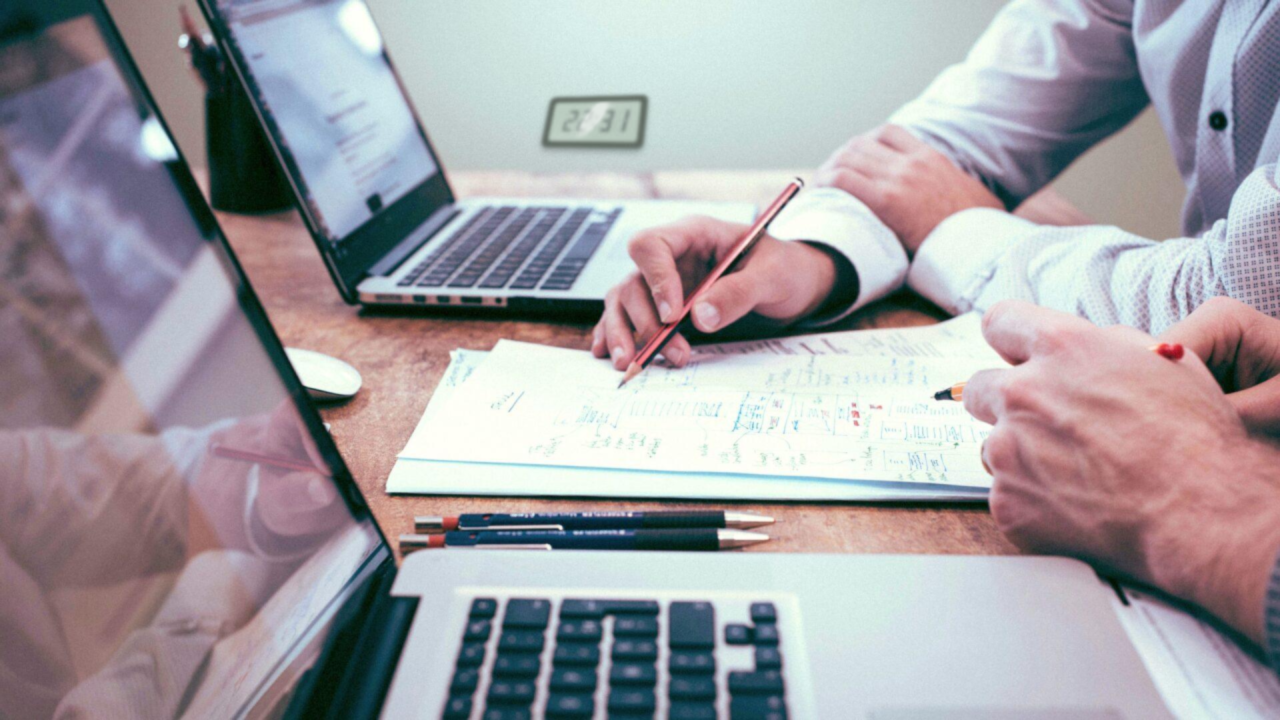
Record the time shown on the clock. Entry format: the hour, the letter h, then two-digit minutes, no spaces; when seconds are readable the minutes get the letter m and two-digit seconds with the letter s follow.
22h31
